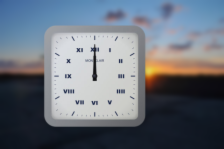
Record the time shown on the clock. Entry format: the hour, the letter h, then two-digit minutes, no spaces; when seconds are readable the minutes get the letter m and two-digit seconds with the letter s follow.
12h00
